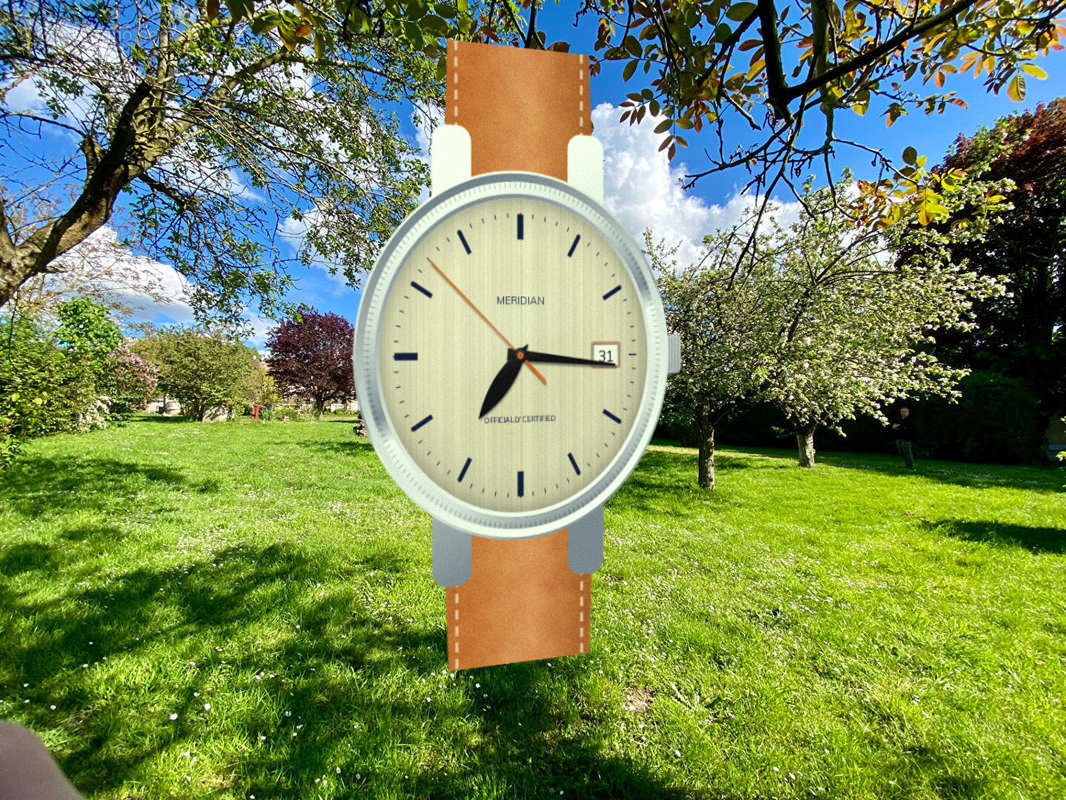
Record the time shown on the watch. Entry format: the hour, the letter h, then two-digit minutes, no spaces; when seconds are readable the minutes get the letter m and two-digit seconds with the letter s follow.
7h15m52s
